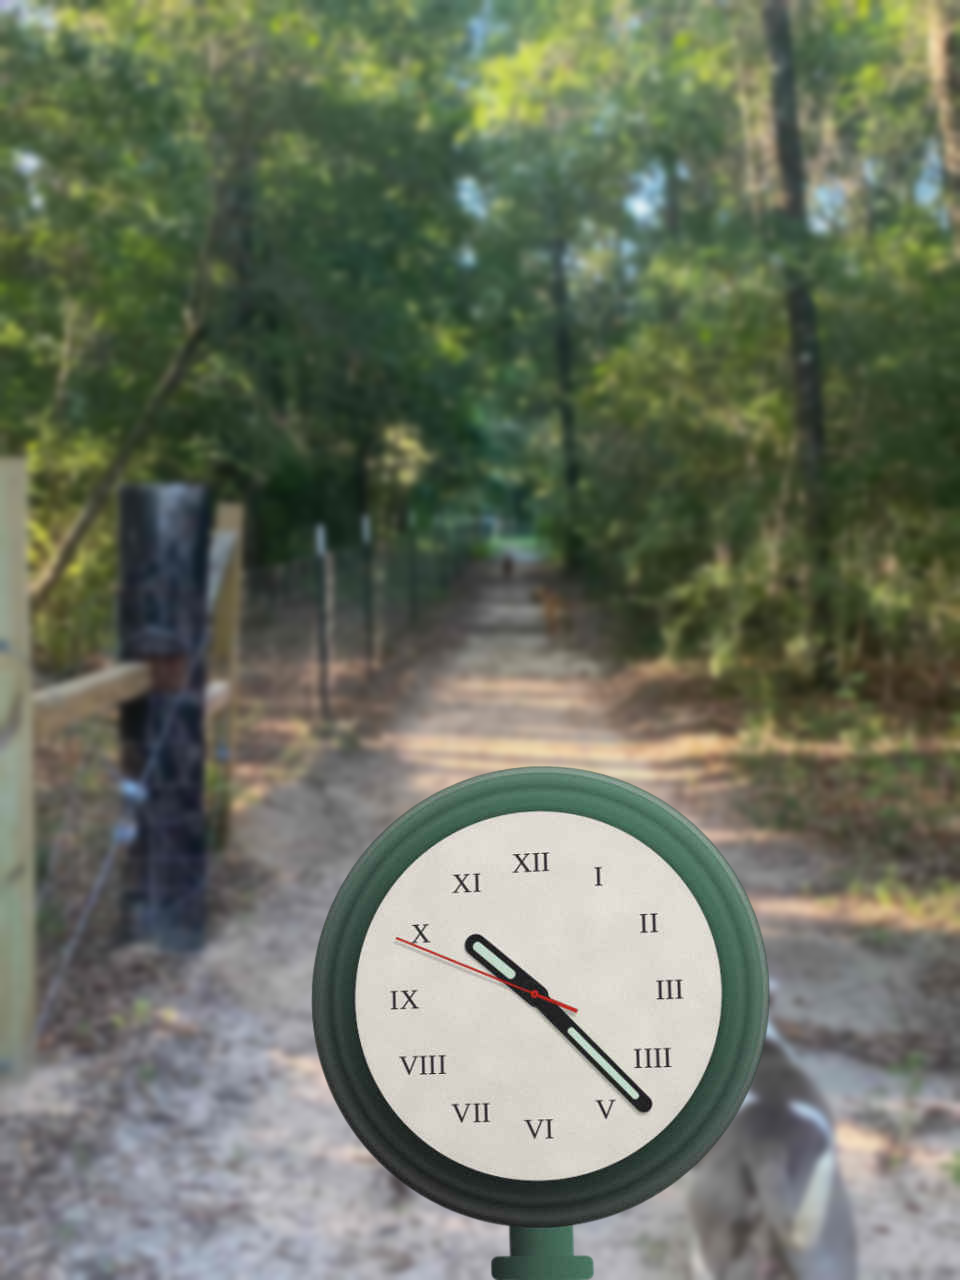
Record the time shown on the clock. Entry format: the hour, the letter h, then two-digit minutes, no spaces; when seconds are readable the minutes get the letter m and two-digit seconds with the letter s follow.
10h22m49s
